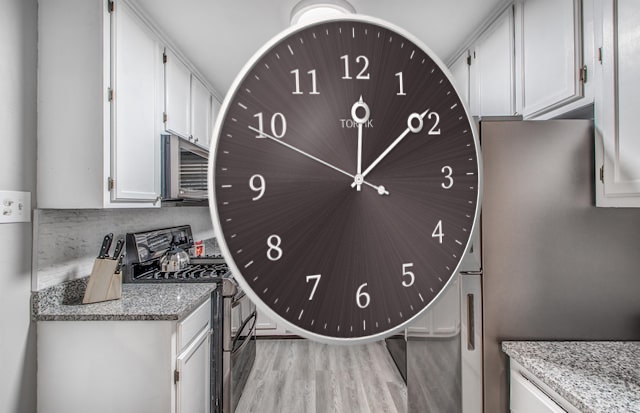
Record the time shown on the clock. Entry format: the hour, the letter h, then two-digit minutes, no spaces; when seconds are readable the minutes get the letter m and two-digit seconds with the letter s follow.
12h08m49s
